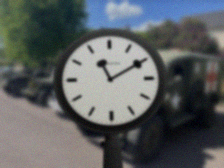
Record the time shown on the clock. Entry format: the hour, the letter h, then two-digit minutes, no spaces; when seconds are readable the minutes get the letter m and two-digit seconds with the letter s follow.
11h10
